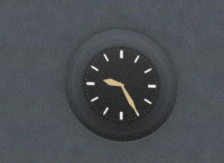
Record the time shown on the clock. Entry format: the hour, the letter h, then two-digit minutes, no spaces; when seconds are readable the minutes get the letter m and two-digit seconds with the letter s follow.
9h25
